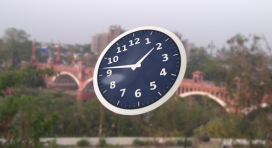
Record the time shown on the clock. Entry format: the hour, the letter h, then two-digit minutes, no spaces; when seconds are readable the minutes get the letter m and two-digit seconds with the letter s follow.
1h47
